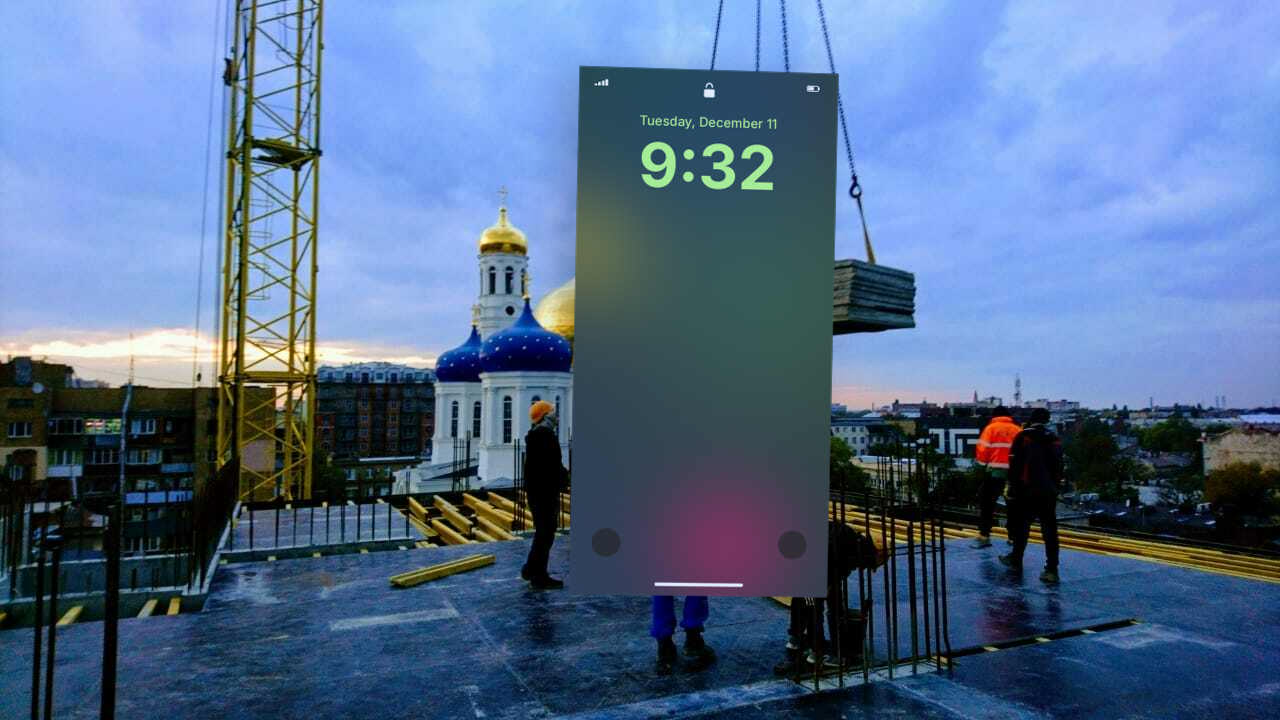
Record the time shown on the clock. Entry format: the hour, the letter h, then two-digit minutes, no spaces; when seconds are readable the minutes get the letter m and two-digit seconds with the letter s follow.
9h32
